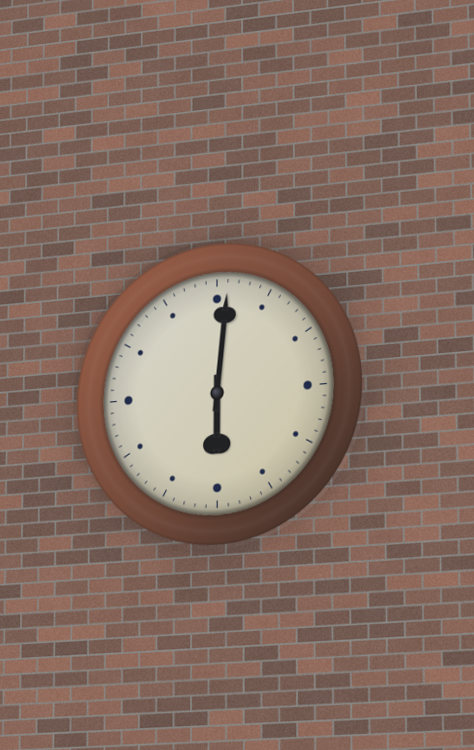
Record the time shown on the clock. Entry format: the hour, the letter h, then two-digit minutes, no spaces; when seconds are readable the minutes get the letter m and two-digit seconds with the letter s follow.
6h01
